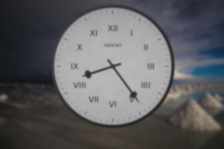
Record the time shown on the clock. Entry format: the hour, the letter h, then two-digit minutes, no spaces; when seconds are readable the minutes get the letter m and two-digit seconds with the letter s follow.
8h24
